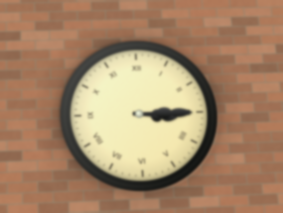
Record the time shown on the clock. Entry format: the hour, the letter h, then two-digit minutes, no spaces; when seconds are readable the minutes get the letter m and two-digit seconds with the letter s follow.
3h15
